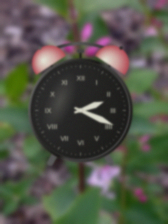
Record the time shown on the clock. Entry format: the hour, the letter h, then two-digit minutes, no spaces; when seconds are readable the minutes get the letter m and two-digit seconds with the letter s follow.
2h19
